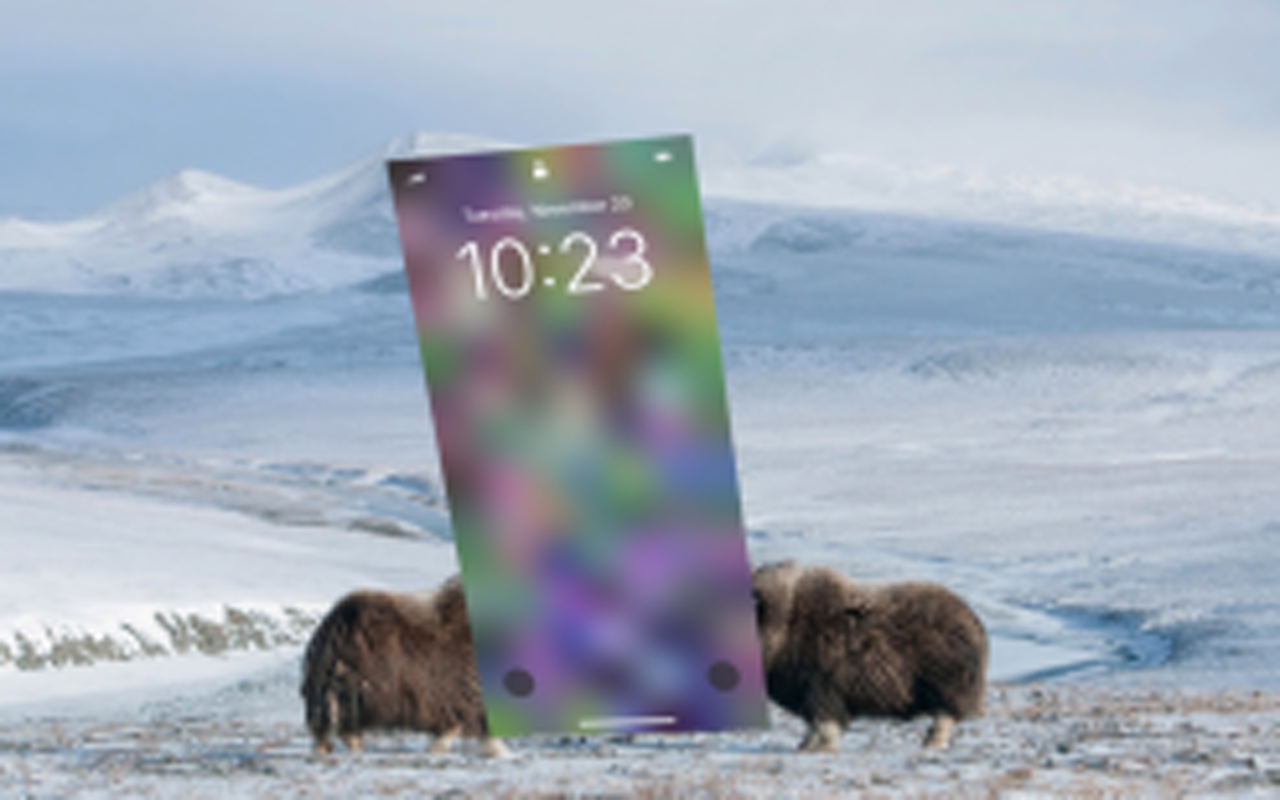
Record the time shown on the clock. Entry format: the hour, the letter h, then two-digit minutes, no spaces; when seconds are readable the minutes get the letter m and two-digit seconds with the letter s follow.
10h23
